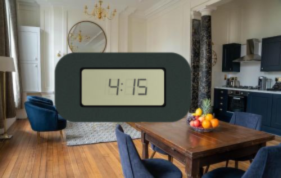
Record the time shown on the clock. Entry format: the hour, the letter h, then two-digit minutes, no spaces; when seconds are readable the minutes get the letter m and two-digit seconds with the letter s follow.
4h15
